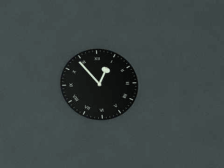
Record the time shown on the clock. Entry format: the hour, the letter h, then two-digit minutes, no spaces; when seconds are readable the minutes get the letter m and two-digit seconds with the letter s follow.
12h54
